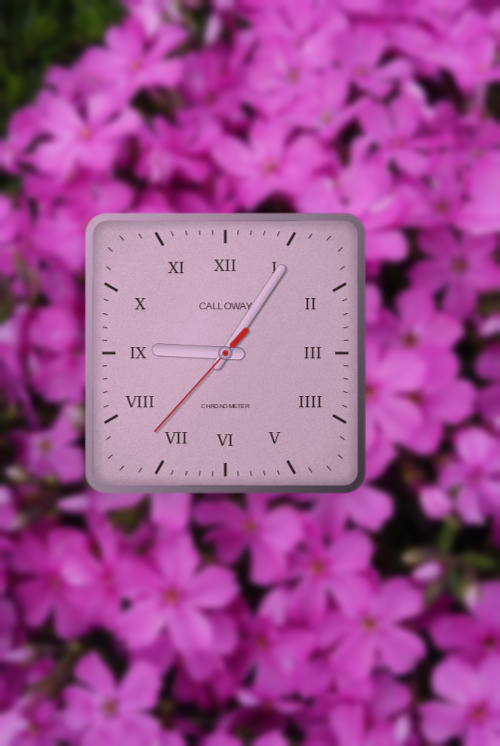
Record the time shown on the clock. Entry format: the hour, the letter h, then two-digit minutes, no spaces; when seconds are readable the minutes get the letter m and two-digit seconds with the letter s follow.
9h05m37s
